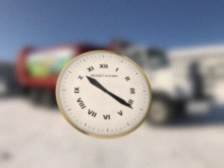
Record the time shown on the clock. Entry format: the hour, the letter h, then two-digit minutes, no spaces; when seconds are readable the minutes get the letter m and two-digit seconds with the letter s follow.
10h21
